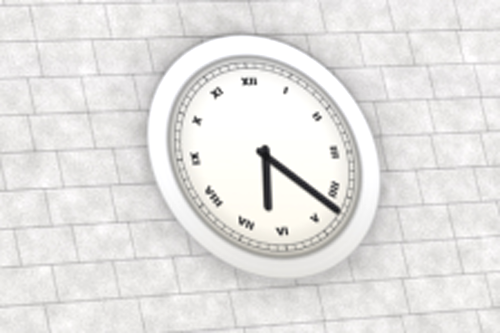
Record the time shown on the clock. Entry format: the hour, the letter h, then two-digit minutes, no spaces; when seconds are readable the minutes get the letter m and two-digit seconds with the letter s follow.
6h22
